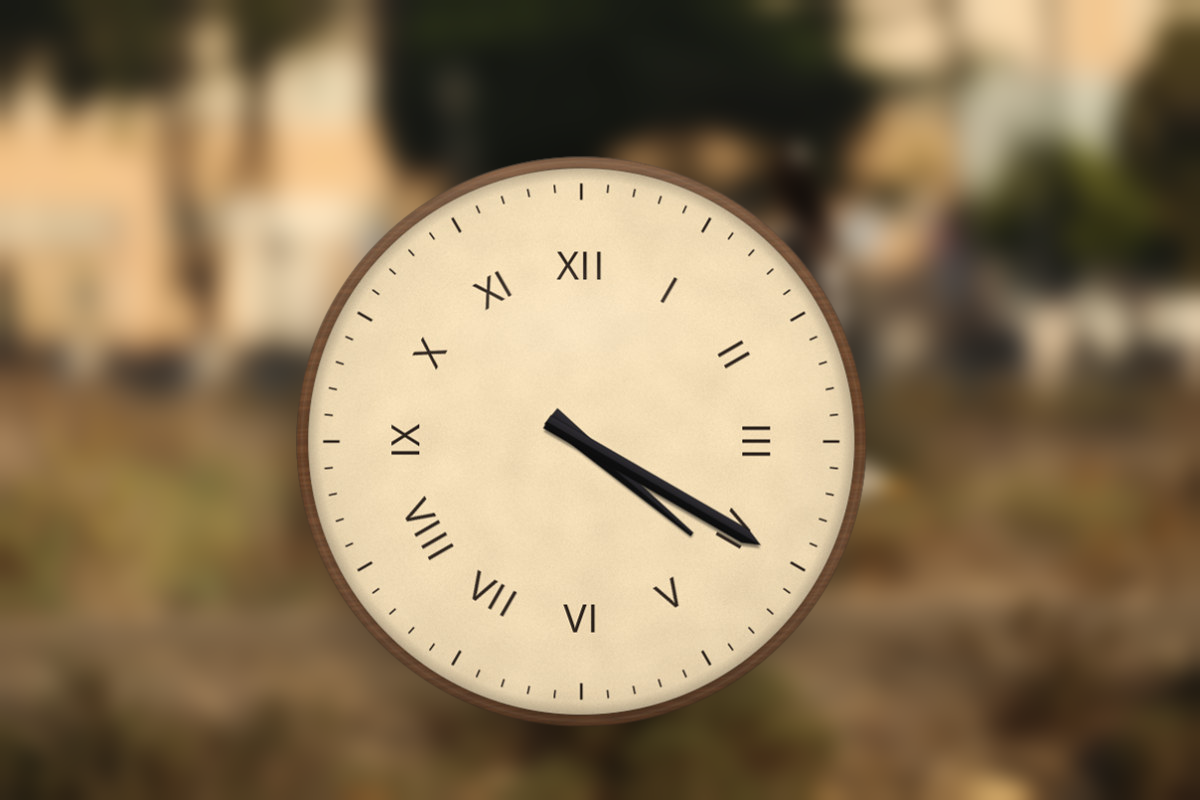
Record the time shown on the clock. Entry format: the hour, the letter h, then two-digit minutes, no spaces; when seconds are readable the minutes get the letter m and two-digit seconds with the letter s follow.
4h20
